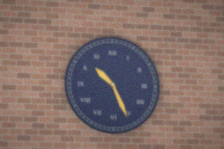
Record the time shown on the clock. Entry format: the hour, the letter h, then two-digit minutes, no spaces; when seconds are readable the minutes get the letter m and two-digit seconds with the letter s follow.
10h26
